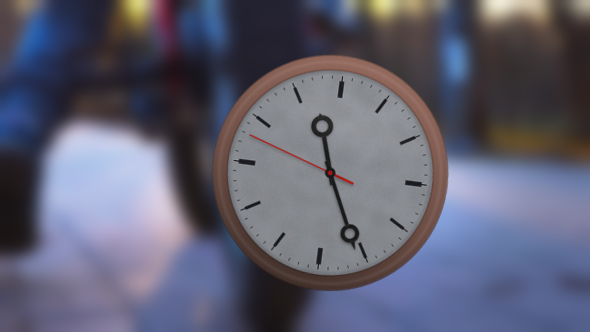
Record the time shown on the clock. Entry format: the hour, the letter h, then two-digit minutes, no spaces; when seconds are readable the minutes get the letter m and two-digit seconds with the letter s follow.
11h25m48s
